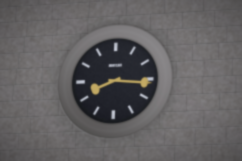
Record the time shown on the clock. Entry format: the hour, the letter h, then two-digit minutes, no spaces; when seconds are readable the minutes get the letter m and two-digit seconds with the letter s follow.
8h16
